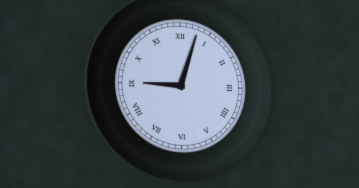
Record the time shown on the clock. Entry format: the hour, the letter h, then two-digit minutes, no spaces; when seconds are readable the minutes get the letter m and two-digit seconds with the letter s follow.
9h03
